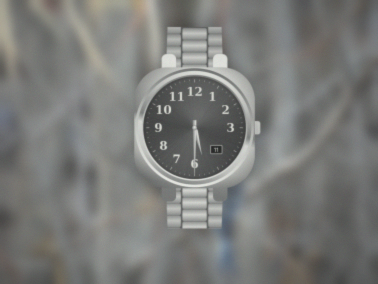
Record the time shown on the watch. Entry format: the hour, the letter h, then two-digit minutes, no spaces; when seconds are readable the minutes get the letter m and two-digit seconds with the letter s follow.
5h30
